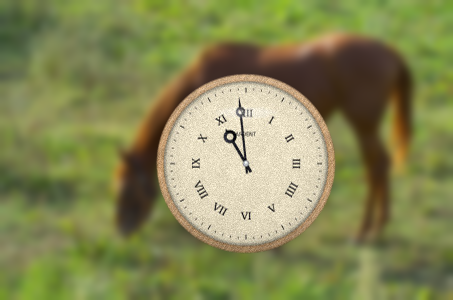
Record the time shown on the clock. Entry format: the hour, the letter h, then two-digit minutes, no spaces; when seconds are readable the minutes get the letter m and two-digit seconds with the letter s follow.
10h59
